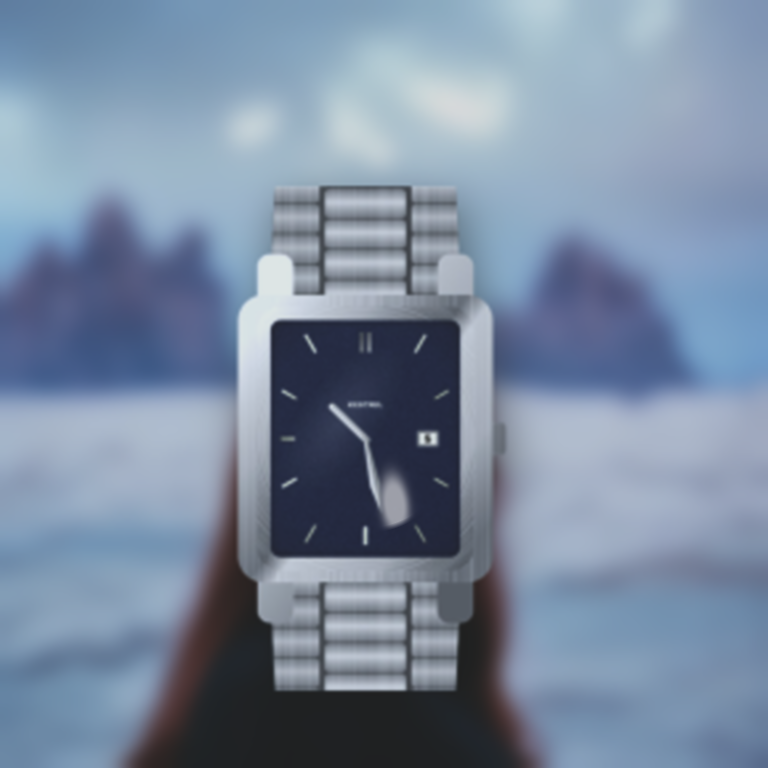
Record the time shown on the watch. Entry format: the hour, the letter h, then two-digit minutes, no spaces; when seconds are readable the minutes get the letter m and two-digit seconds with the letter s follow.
10h28
